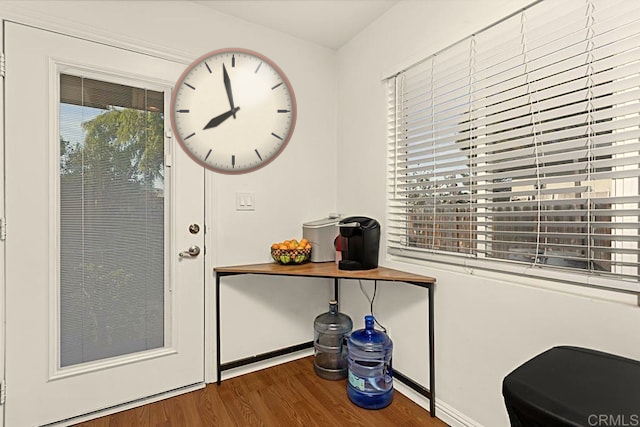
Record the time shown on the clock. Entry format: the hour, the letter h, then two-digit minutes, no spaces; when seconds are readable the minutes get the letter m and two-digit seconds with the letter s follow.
7h58
